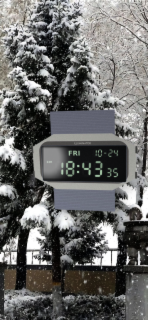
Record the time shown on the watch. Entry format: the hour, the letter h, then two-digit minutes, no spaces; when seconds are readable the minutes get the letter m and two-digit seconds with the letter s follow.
18h43m35s
